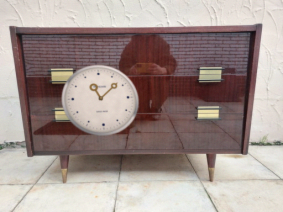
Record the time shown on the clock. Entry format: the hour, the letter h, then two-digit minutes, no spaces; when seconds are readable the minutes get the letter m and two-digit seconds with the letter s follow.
11h08
